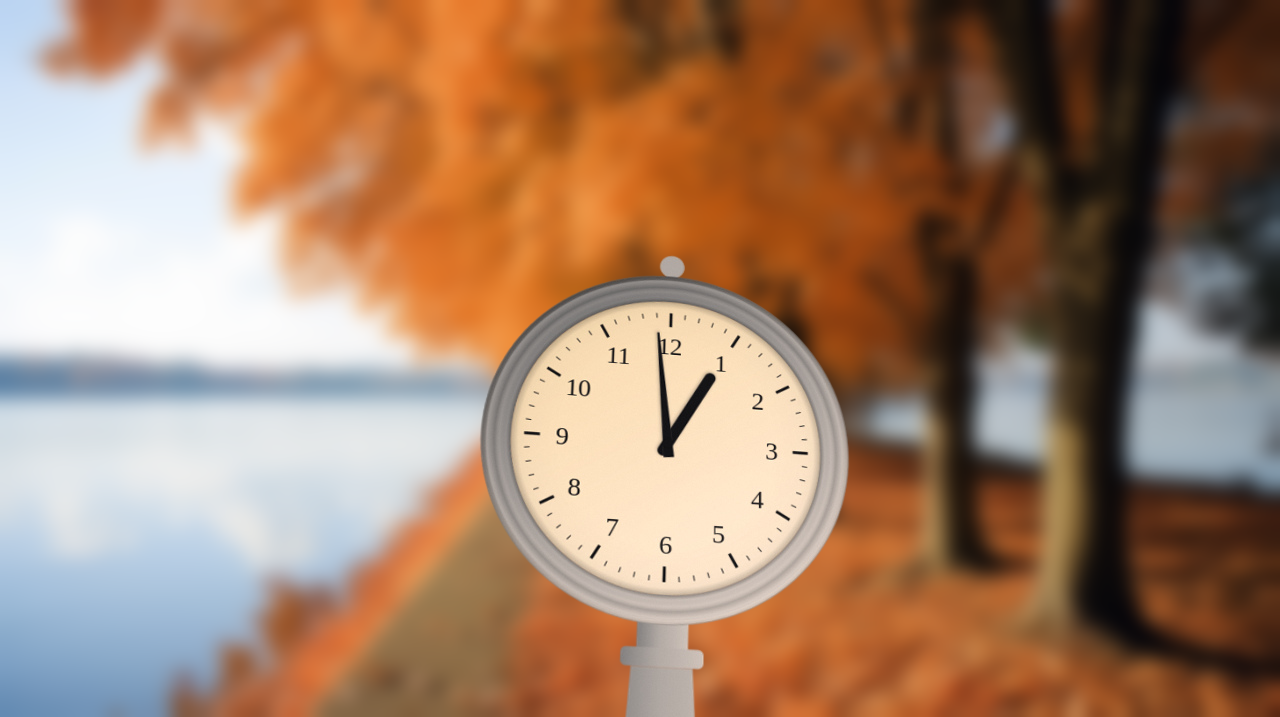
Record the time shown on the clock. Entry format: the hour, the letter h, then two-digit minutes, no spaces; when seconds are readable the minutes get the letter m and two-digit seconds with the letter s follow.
12h59
